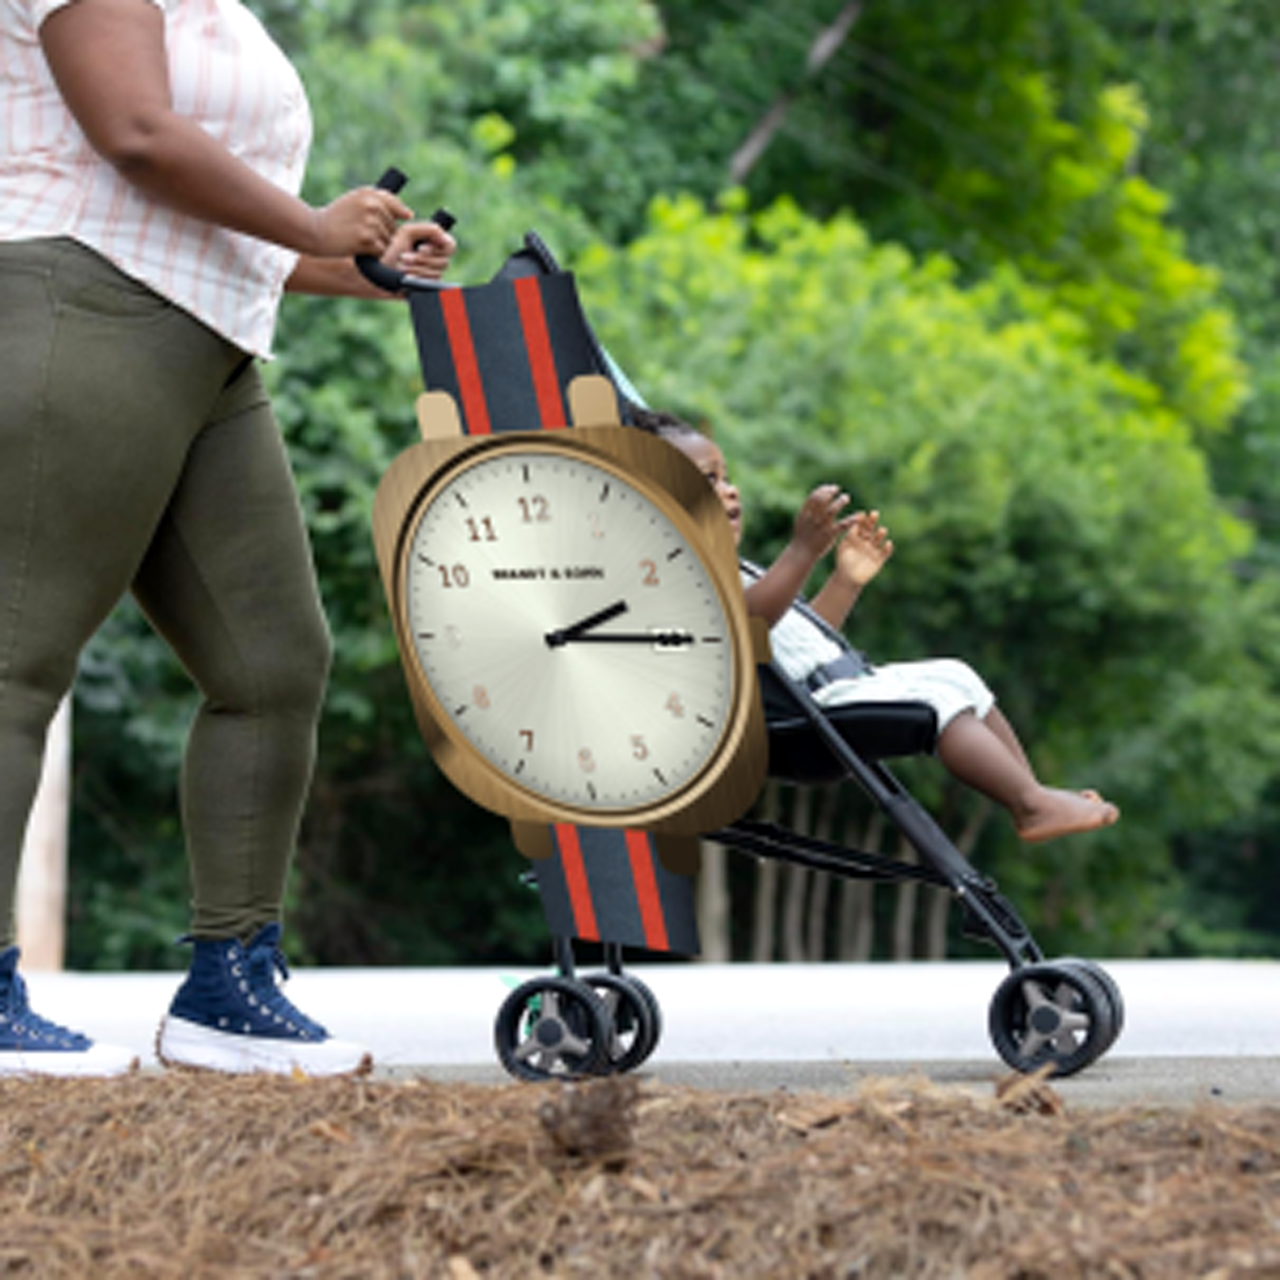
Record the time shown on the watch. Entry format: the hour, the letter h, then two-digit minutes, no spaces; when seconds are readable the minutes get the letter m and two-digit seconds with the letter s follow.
2h15
